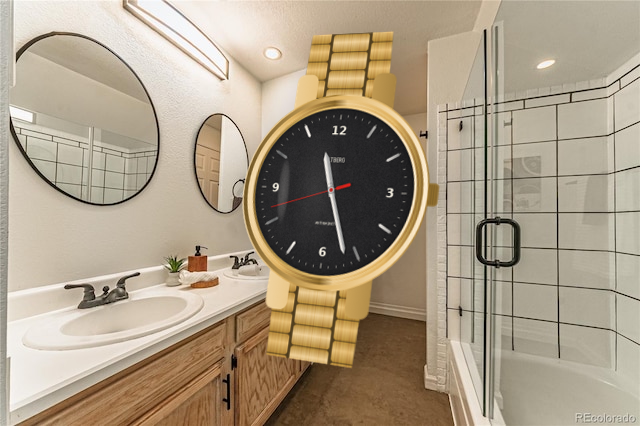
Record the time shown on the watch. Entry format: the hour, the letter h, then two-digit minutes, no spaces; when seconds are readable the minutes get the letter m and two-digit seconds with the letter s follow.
11h26m42s
